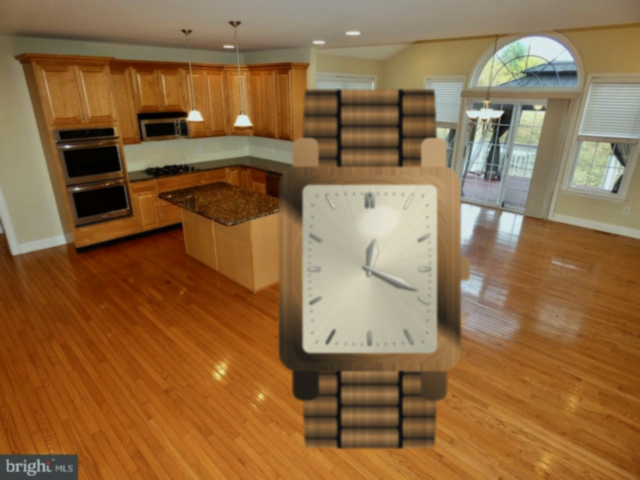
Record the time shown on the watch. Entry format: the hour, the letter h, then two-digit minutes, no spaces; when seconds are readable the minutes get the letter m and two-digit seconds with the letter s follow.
12h19
